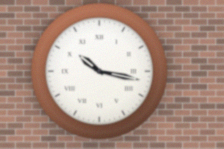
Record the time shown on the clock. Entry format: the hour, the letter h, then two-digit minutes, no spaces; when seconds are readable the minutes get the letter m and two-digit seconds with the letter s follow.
10h17
